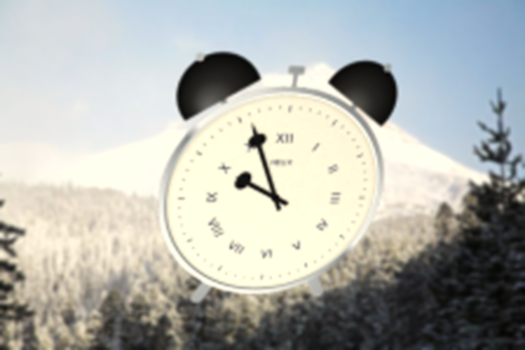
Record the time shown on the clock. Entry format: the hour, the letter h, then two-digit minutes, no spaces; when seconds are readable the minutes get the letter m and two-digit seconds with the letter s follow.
9h56
